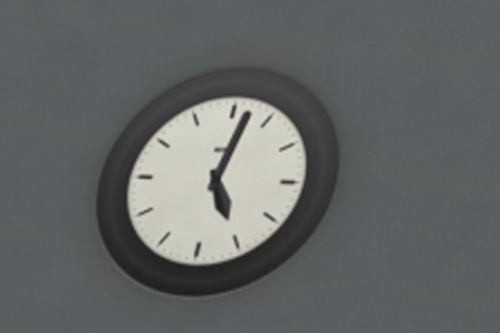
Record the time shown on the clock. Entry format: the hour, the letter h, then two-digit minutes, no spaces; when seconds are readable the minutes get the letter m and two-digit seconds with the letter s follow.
5h02
